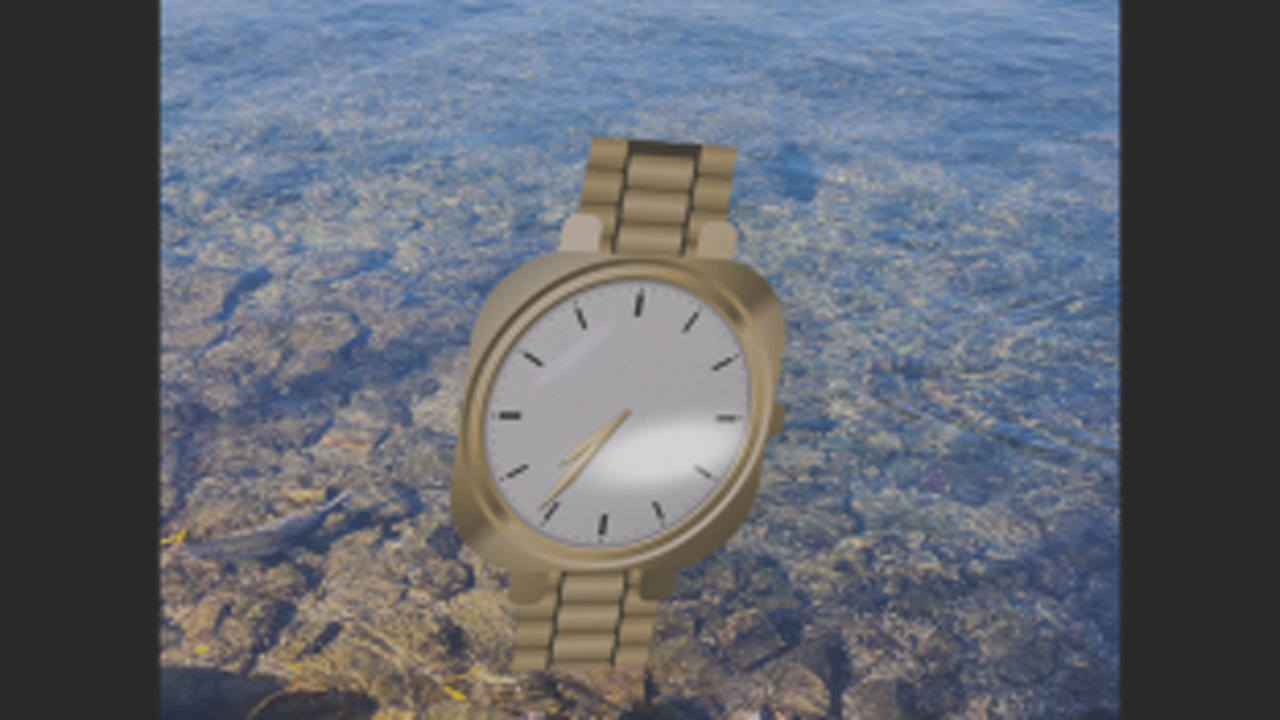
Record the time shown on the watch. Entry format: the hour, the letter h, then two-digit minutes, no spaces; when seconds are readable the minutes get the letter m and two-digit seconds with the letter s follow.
7h36
